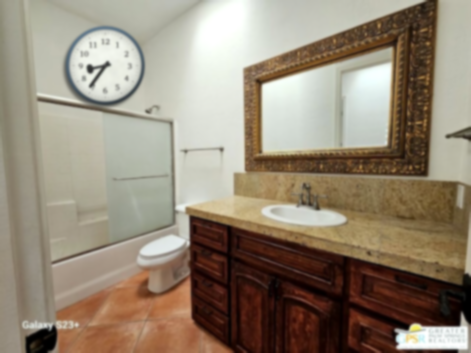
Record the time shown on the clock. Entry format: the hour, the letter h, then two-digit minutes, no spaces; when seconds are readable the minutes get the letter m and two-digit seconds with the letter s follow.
8h36
